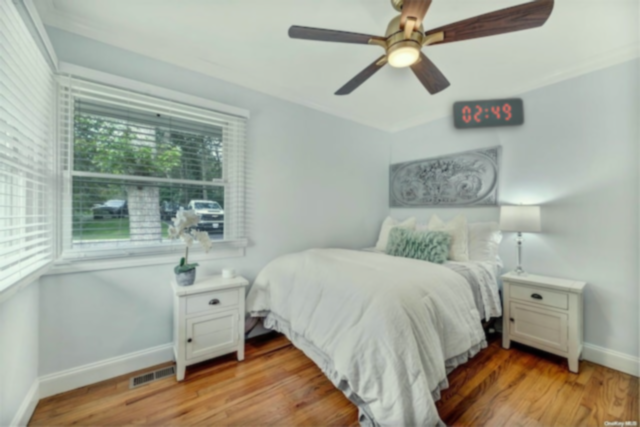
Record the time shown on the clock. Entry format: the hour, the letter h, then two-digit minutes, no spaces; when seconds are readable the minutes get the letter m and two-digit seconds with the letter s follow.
2h49
